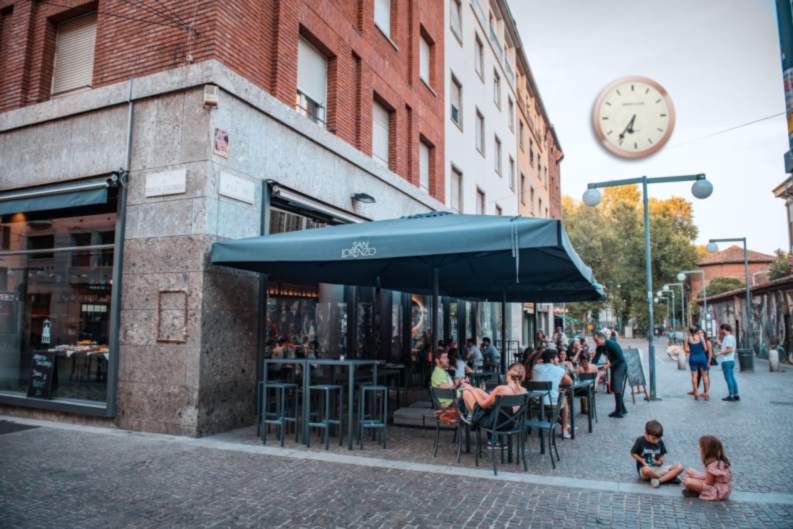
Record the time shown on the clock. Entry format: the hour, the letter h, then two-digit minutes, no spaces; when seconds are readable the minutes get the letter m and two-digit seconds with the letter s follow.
6h36
